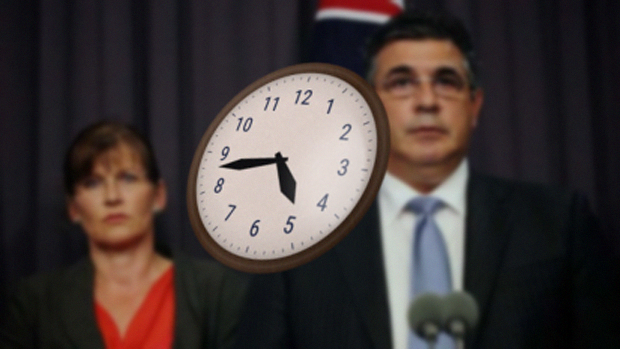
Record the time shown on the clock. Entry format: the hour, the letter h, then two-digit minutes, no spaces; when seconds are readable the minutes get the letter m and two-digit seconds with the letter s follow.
4h43
